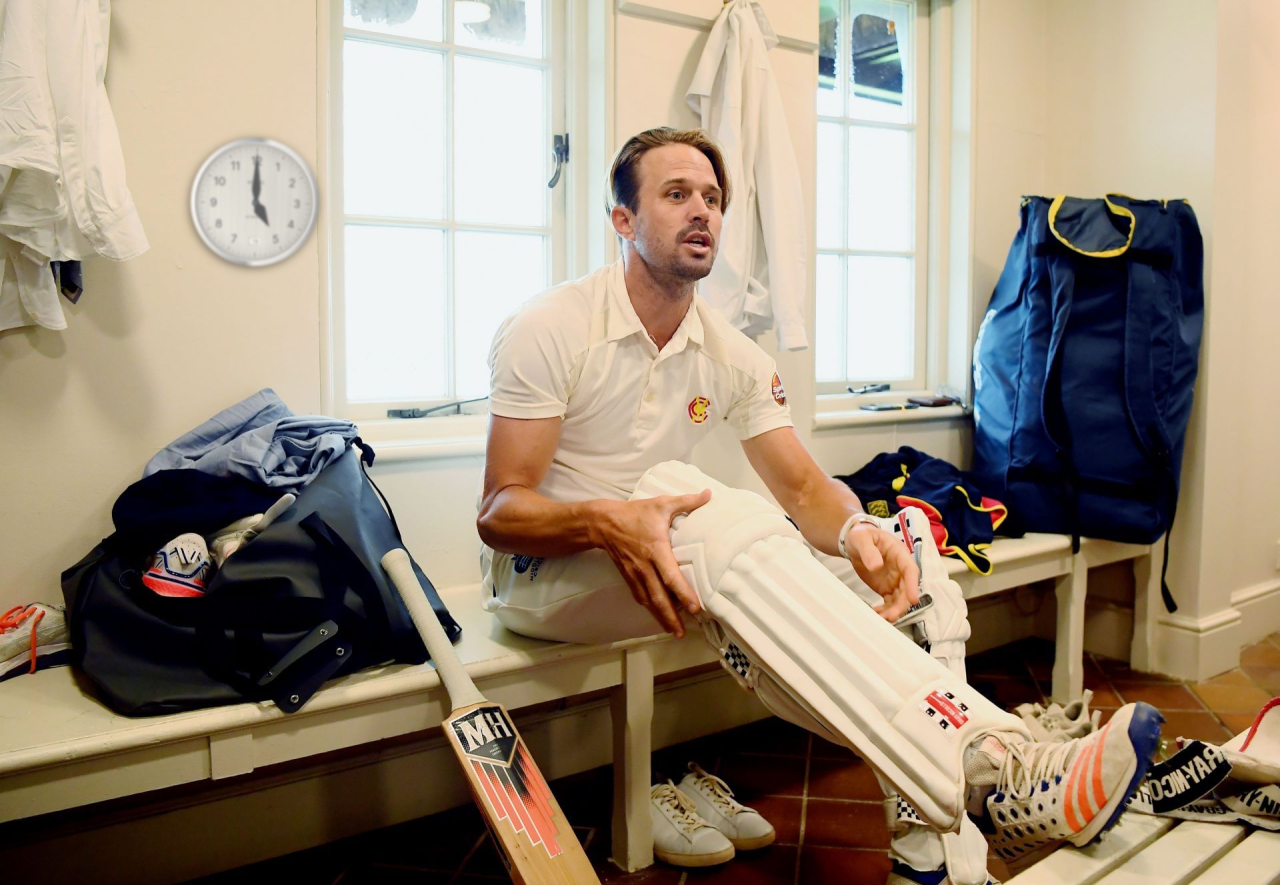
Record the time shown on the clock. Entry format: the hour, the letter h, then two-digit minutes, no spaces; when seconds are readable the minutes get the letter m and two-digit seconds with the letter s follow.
5h00
